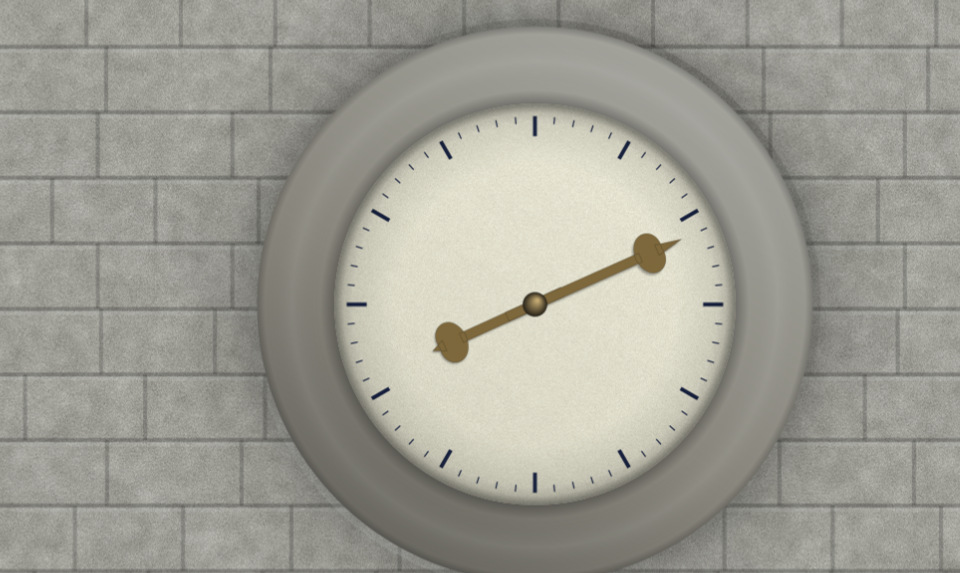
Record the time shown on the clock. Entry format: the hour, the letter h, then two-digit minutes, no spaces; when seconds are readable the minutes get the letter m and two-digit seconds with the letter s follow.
8h11
